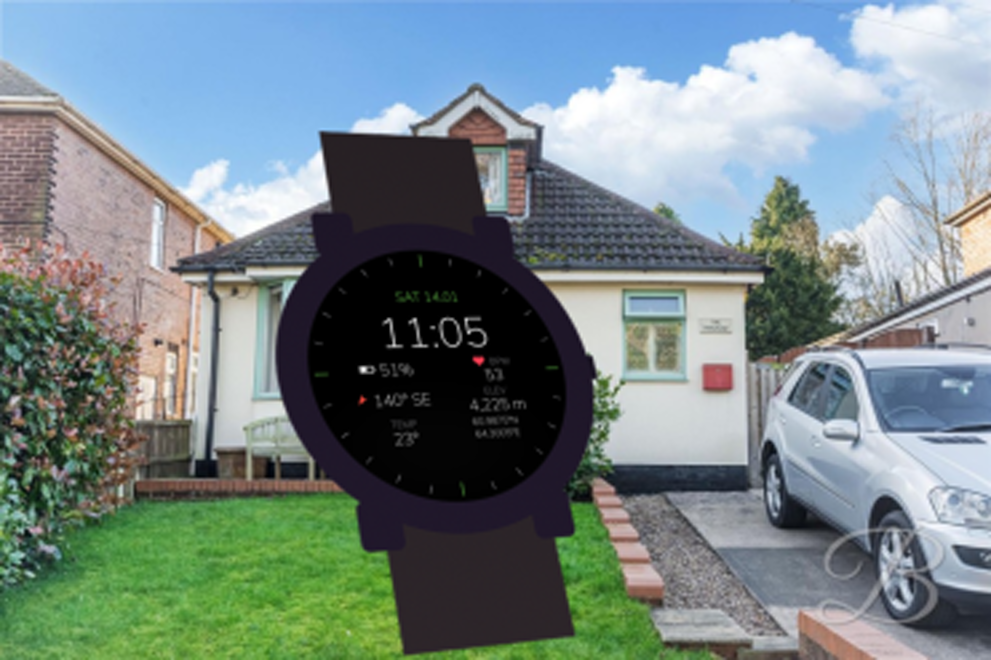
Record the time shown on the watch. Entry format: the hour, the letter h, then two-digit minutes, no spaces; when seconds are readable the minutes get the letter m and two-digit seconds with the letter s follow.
11h05
